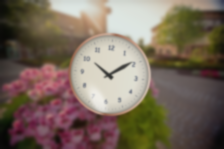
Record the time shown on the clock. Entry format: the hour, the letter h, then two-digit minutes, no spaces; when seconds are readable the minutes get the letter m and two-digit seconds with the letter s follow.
10h09
